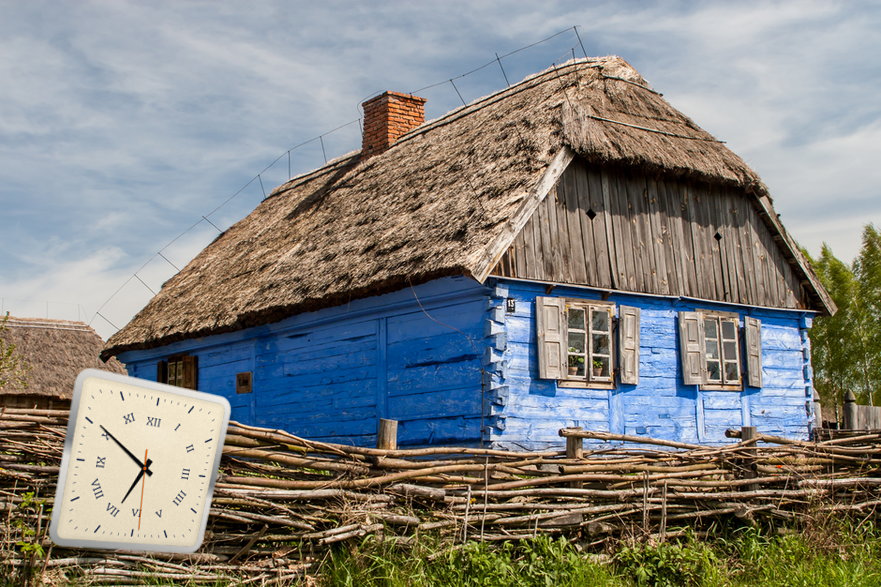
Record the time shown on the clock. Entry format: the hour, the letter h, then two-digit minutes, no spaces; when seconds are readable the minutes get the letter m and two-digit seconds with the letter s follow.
6h50m29s
